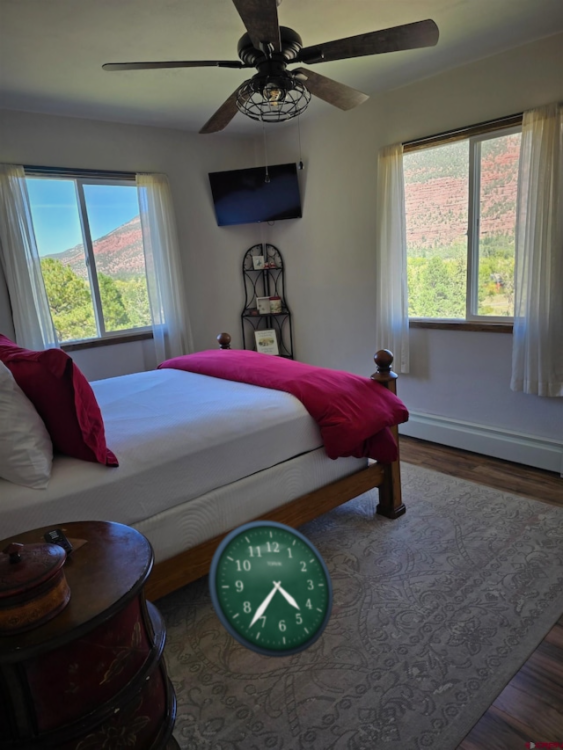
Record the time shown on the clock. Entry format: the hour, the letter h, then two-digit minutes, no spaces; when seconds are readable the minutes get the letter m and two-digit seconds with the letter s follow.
4h37
